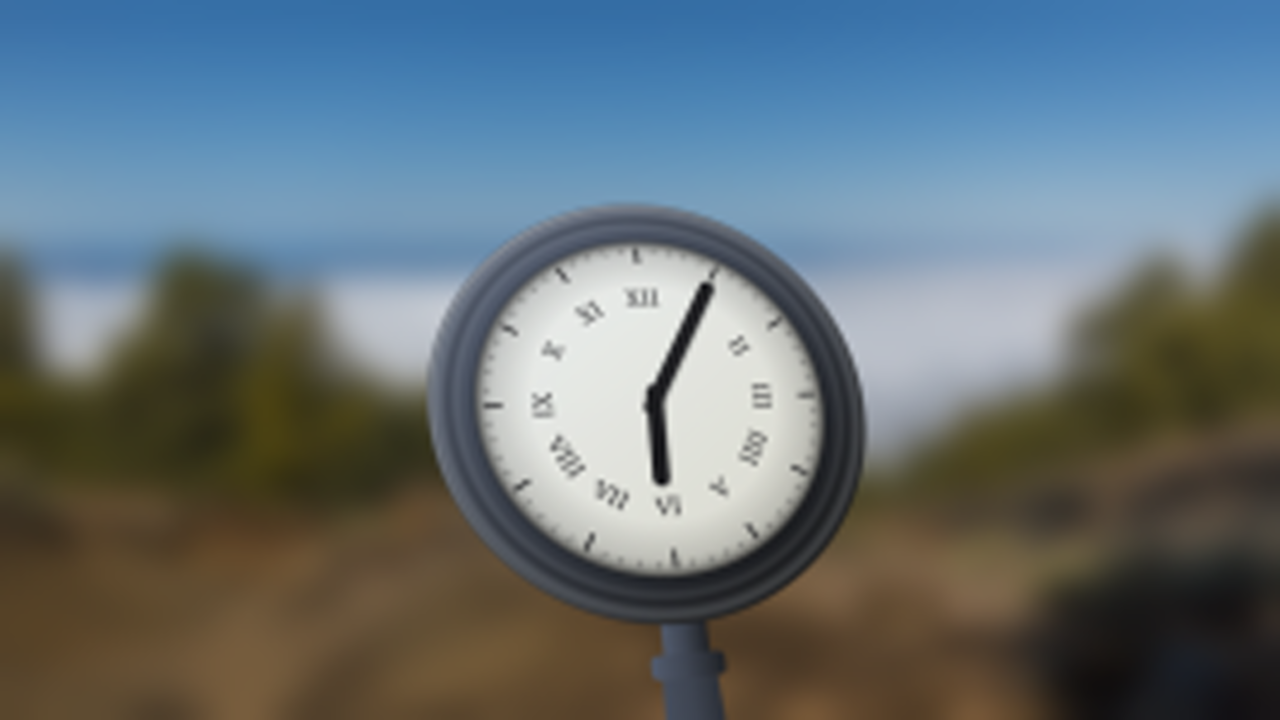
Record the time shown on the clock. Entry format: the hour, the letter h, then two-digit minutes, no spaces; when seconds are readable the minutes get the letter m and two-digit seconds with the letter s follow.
6h05
